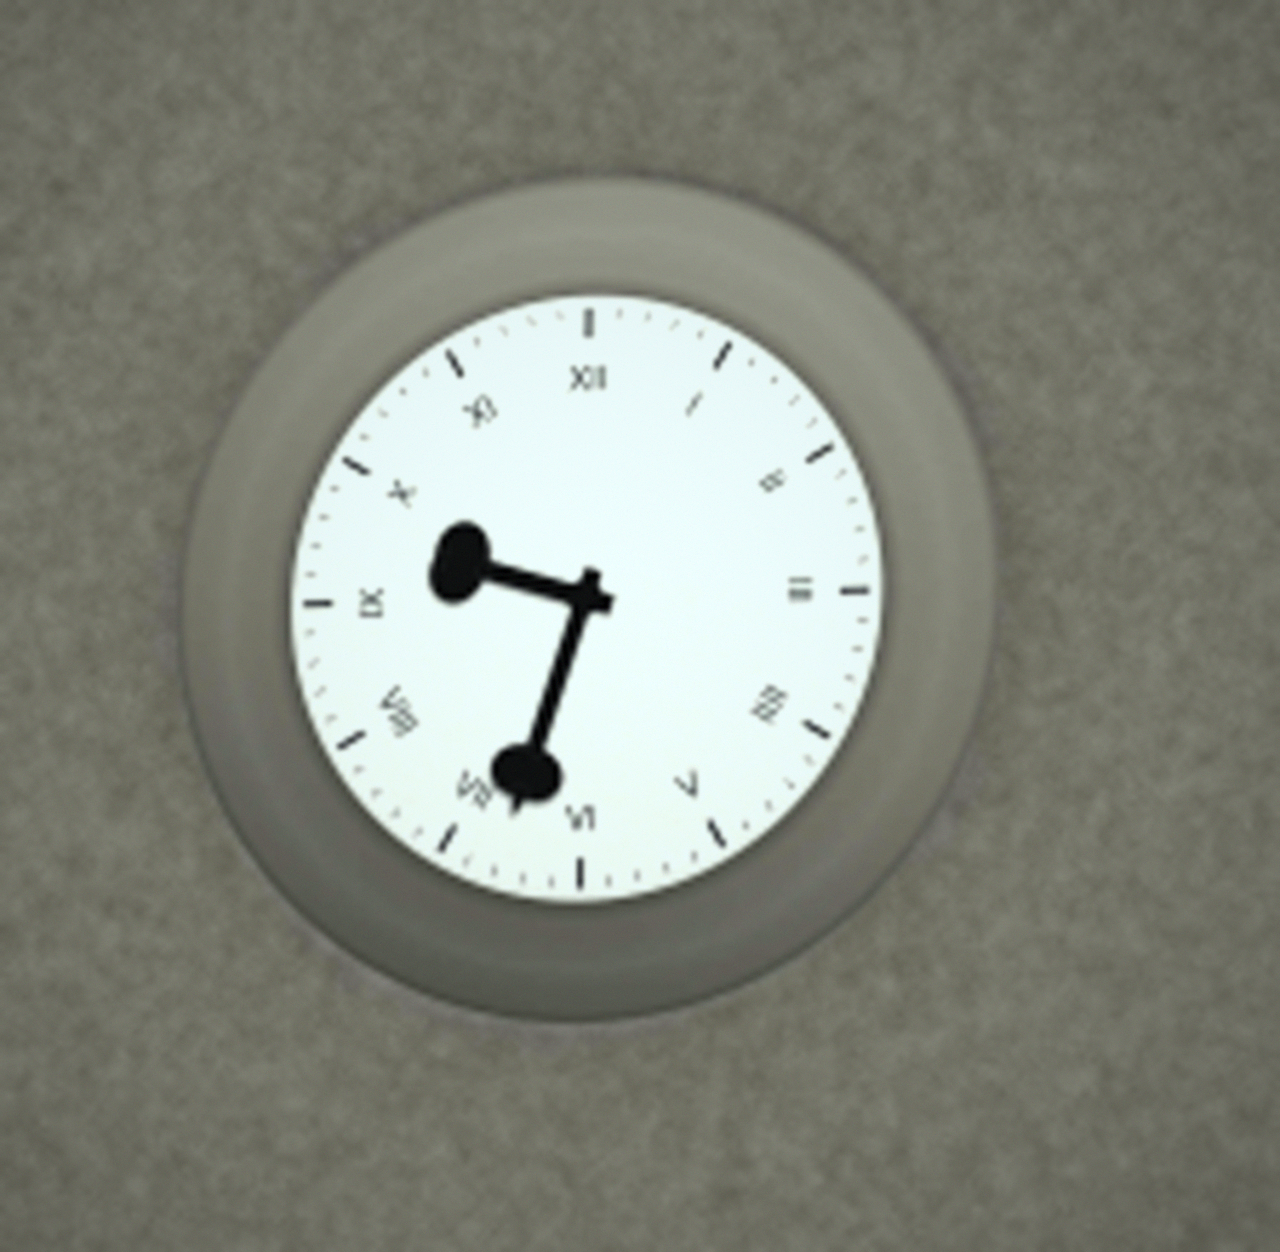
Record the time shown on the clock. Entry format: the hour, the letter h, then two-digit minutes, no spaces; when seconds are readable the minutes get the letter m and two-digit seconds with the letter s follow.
9h33
